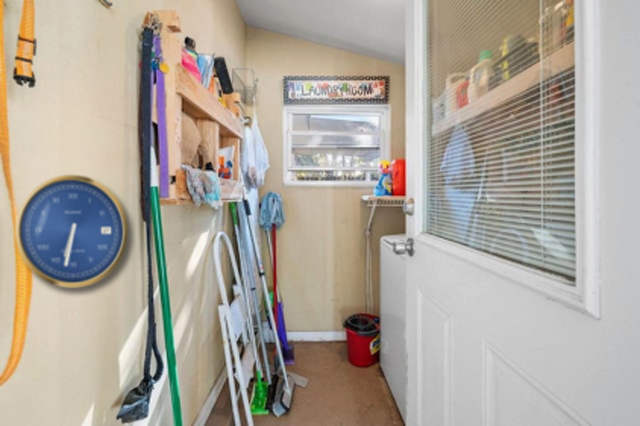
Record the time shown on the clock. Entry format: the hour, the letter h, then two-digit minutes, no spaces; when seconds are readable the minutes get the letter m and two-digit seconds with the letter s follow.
6h32
